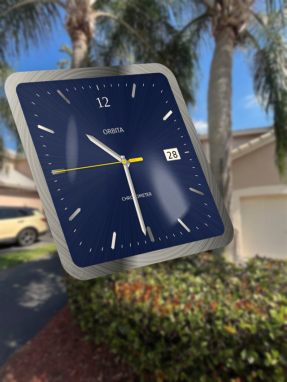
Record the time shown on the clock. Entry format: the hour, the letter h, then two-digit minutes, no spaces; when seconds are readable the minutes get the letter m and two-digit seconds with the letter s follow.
10h30m45s
